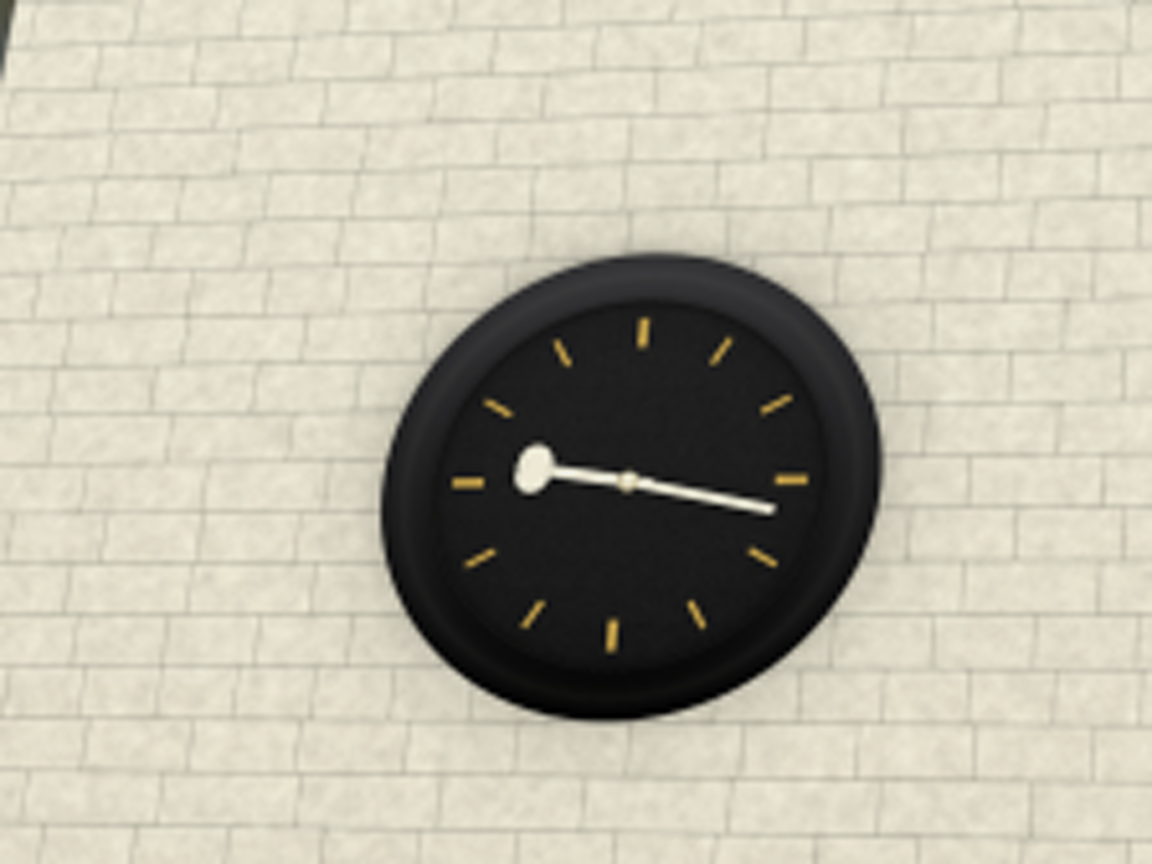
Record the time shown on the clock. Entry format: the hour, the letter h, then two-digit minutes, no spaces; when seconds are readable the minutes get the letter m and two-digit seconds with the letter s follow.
9h17
